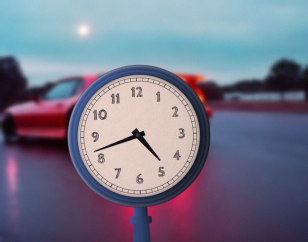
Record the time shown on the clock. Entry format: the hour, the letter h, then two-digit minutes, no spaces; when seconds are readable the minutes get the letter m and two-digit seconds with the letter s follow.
4h42
